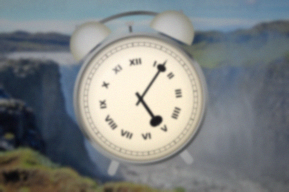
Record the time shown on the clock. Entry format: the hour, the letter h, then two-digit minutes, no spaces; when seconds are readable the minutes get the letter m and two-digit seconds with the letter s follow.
5h07
